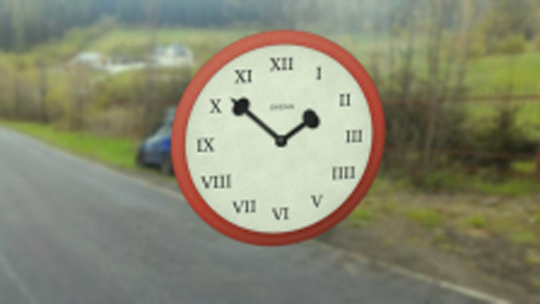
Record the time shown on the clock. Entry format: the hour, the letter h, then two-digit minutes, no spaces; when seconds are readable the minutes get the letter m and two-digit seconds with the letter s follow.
1h52
